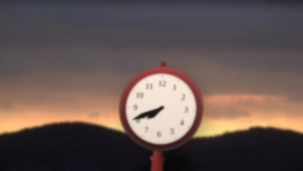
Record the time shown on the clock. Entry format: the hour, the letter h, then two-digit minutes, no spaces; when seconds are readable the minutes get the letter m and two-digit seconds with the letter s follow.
7h41
